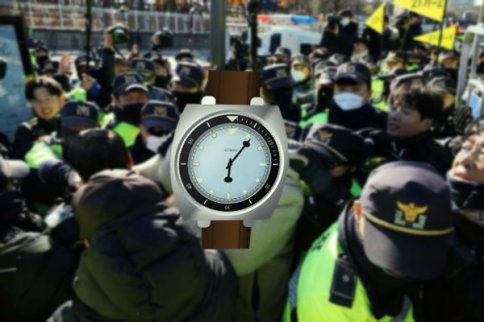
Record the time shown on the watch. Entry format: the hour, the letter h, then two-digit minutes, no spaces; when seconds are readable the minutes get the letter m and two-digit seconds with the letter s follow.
6h06
